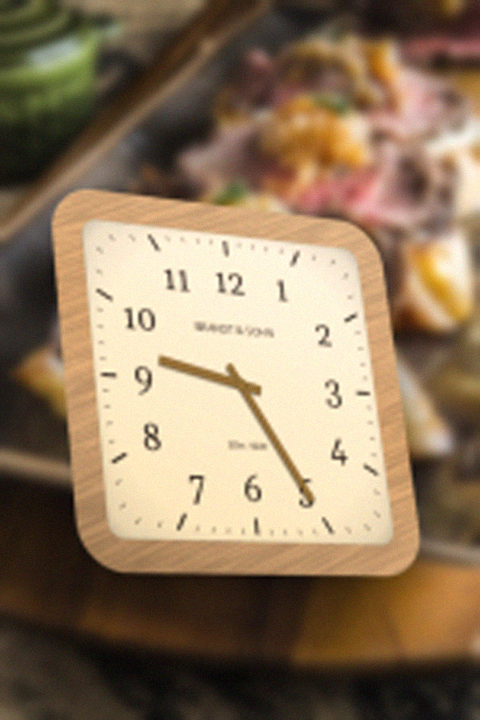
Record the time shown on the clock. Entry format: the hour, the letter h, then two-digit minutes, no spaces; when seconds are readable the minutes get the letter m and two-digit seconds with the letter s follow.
9h25
